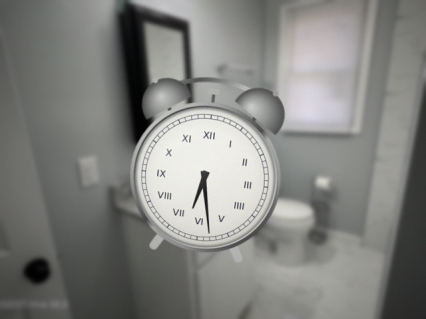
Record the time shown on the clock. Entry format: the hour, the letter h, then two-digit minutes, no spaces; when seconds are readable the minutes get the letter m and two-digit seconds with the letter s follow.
6h28
